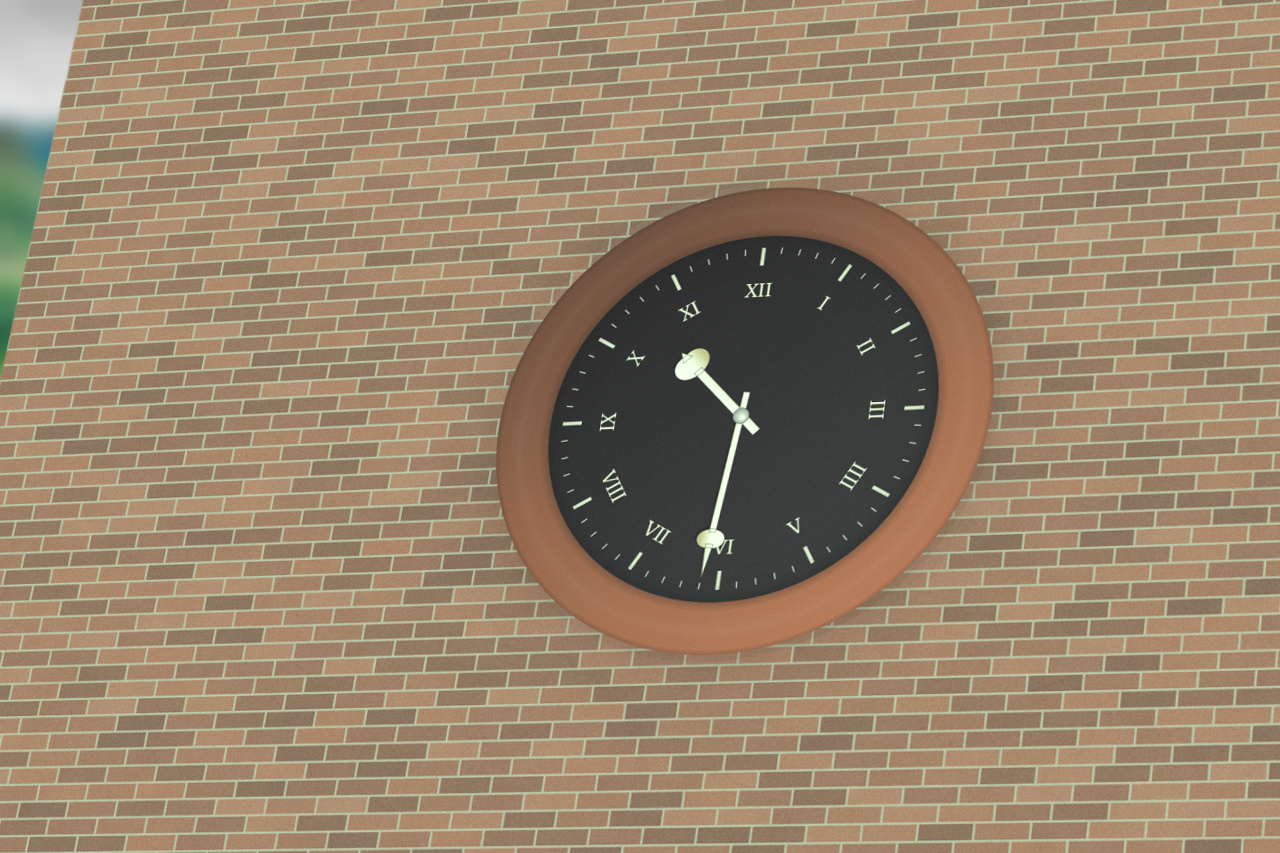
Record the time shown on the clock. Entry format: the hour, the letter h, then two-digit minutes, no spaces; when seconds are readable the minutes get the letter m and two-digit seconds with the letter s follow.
10h31
